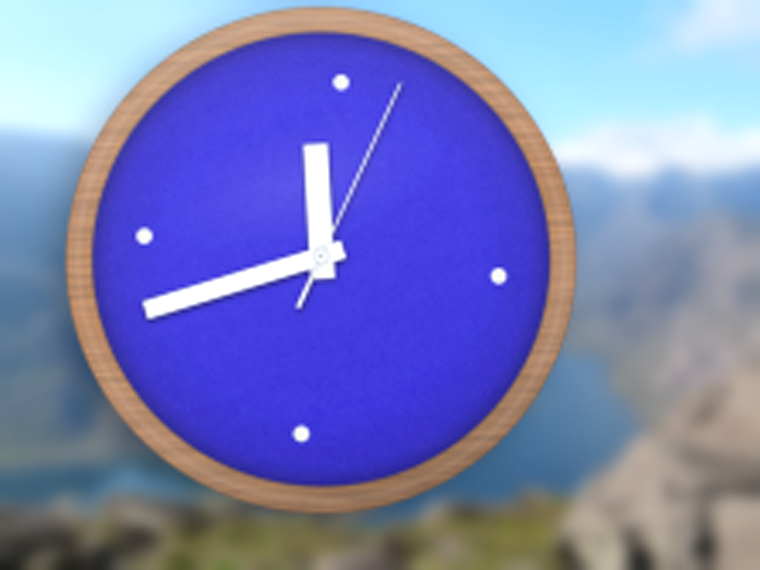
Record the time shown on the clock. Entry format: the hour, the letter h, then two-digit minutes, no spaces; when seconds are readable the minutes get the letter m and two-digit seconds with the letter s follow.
11h41m03s
